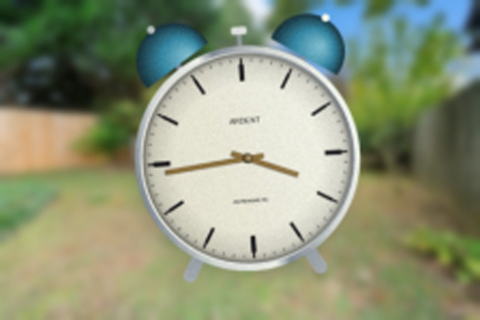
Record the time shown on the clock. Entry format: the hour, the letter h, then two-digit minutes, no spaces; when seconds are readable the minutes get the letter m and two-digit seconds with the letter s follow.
3h44
